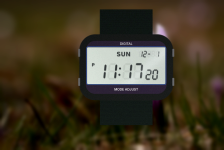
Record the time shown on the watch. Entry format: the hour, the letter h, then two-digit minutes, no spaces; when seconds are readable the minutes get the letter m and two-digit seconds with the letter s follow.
11h17m20s
